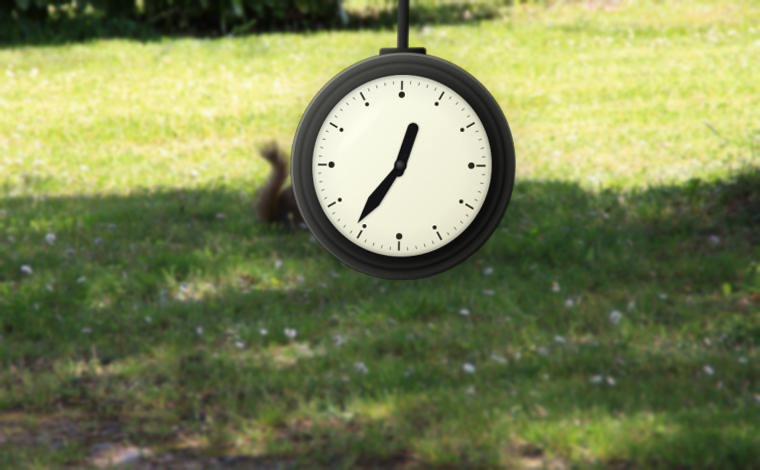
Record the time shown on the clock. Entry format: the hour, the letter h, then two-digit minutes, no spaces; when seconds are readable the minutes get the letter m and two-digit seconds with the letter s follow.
12h36
